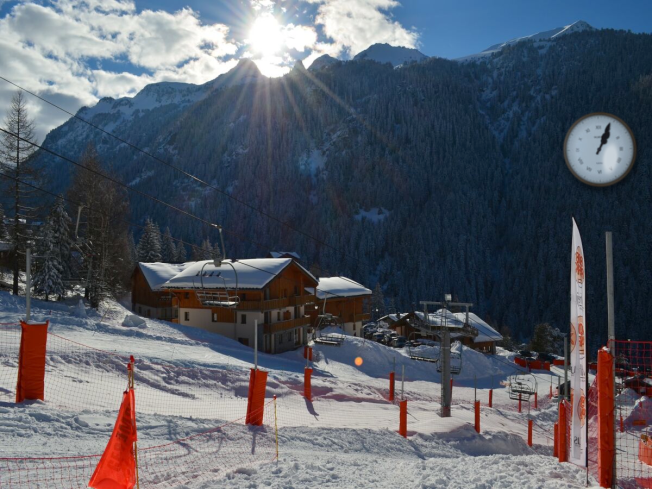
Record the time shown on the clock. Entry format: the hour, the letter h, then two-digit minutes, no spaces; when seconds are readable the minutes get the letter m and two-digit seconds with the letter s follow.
1h04
